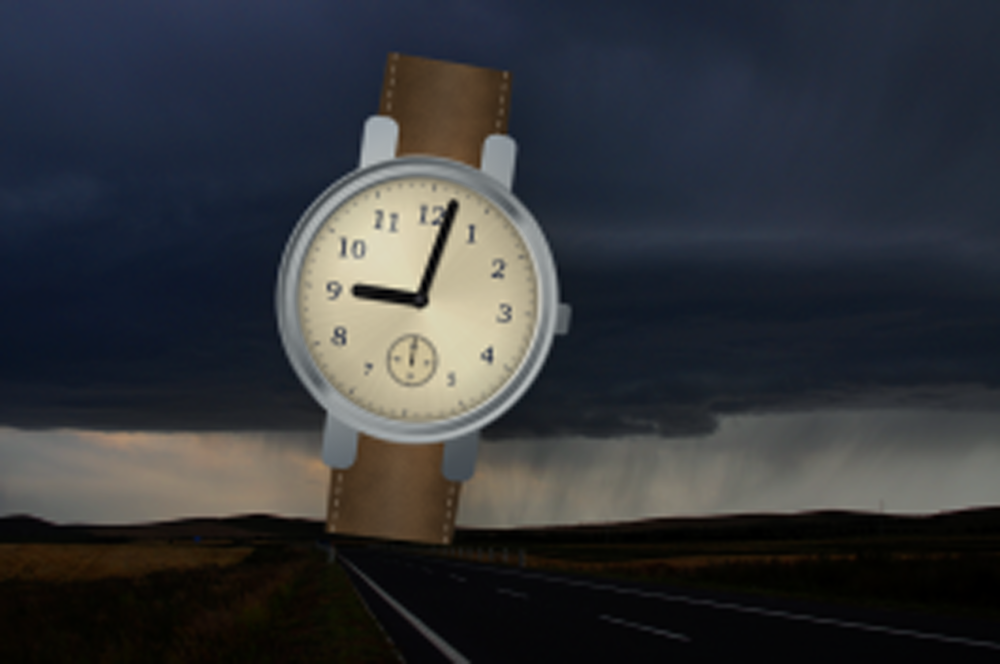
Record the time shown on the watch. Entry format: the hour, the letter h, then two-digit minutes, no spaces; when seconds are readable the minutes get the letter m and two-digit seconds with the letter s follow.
9h02
